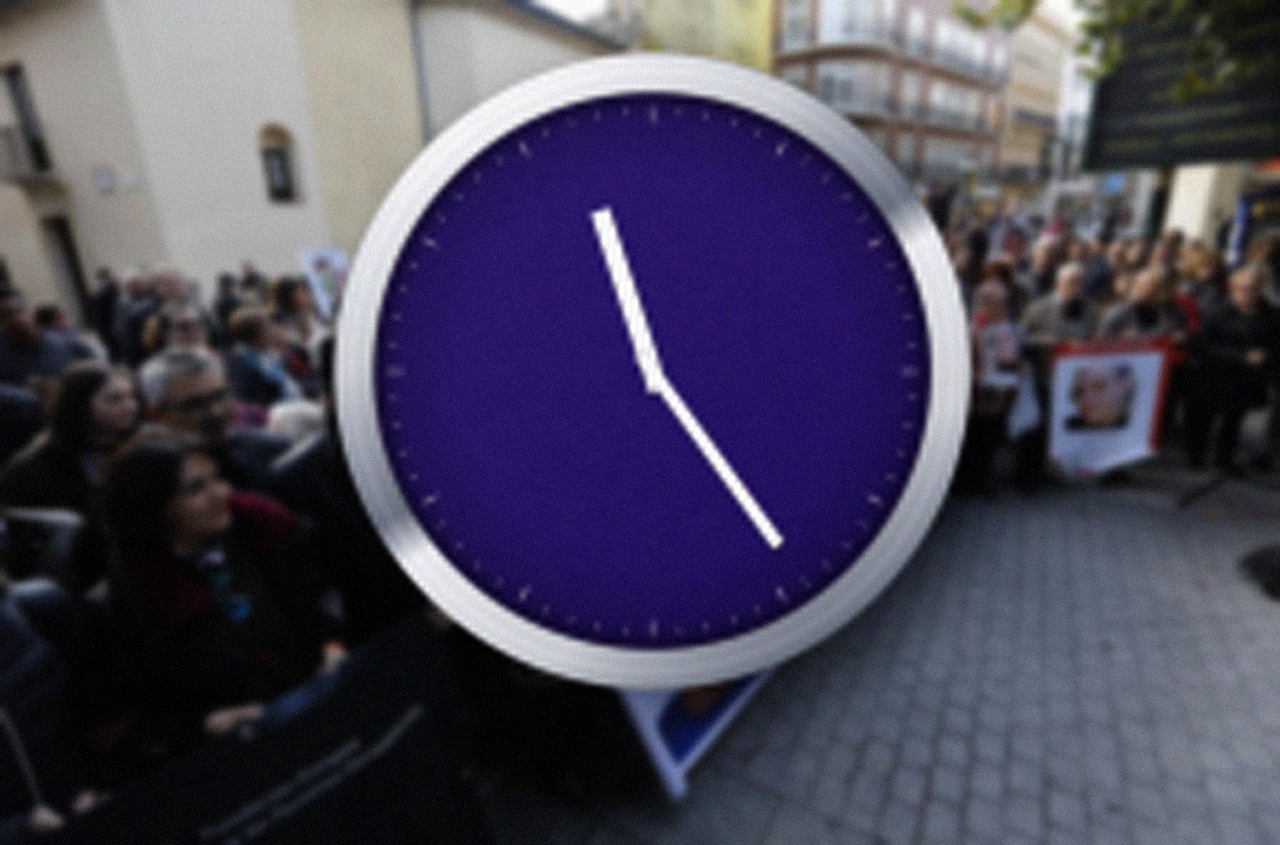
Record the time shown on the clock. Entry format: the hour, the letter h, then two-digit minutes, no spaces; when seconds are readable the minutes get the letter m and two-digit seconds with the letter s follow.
11h24
